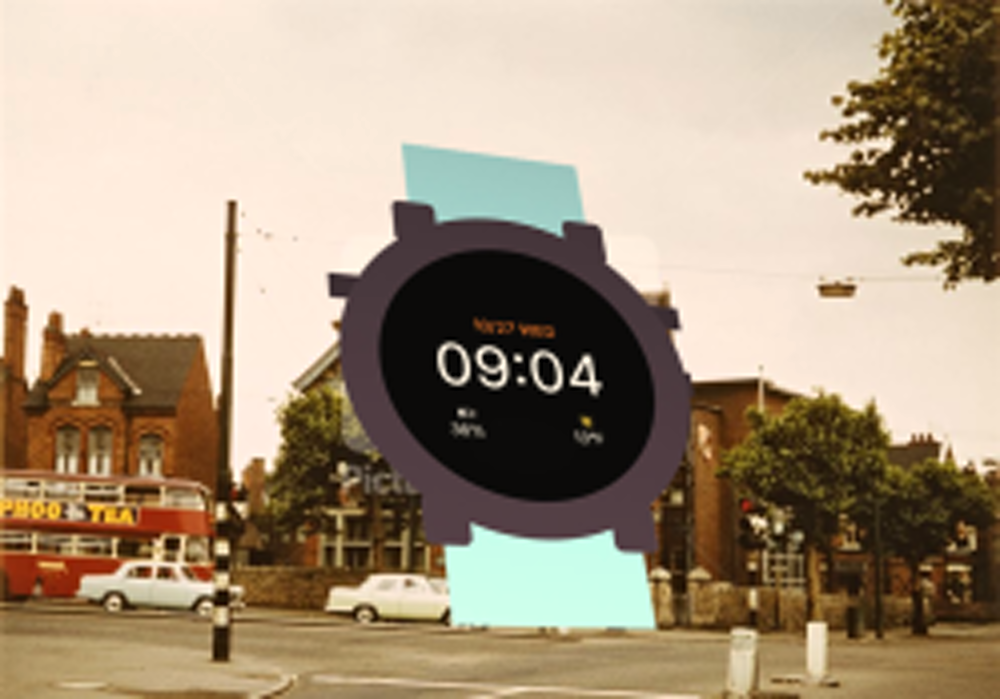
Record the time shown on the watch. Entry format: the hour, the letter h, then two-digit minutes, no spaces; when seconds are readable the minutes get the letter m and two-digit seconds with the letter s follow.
9h04
